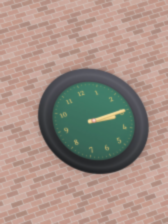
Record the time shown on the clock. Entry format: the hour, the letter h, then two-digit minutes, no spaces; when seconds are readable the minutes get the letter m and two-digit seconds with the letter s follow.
3h15
